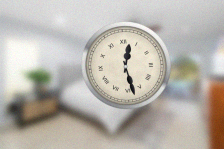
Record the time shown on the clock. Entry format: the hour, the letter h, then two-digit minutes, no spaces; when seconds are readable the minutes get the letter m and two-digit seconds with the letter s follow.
12h28
